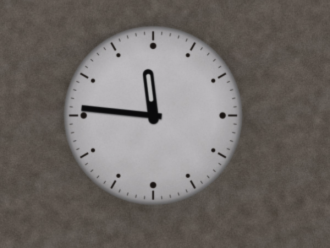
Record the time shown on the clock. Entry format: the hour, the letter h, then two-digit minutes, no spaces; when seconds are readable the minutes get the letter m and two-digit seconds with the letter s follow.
11h46
